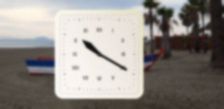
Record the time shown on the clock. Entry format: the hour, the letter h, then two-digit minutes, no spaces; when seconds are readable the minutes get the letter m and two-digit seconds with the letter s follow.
10h20
